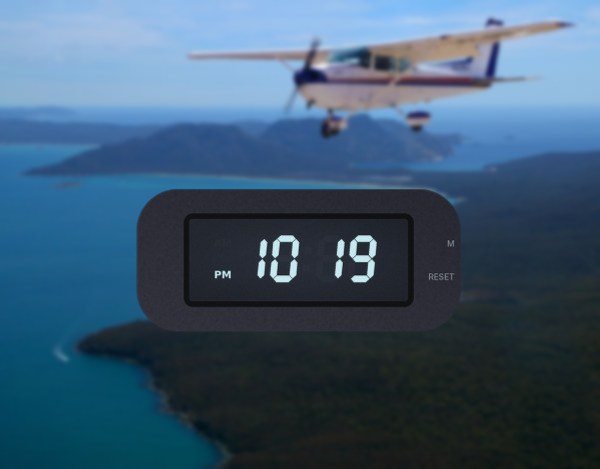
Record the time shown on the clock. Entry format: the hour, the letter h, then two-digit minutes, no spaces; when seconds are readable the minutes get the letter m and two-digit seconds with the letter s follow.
10h19
